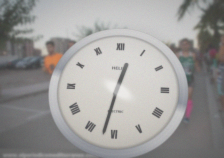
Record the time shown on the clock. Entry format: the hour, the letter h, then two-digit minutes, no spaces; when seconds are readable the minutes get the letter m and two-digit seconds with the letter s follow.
12h32
